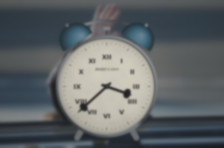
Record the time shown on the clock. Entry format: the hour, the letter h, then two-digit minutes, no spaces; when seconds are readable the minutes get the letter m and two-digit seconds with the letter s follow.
3h38
